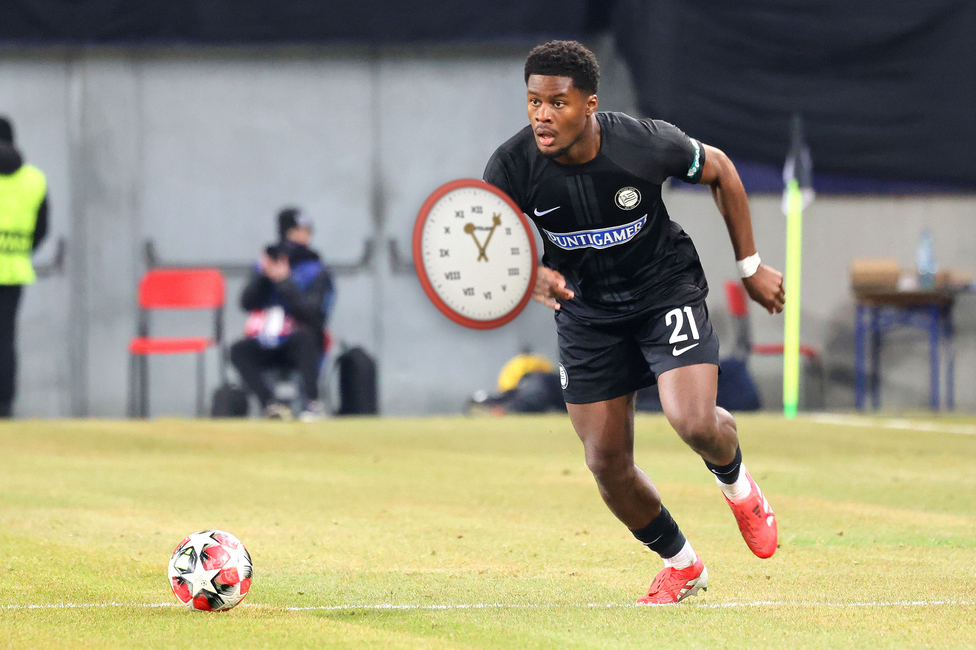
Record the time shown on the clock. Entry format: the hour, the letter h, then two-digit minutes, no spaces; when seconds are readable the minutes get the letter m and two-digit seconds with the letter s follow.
11h06
